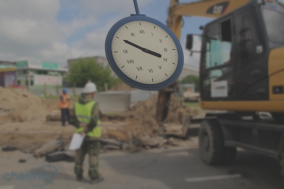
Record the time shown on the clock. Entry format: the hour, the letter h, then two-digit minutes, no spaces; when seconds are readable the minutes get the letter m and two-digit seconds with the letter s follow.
3h50
